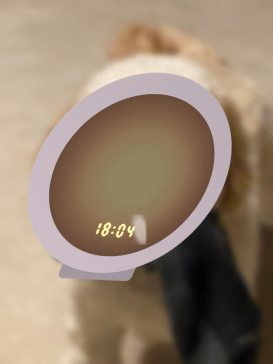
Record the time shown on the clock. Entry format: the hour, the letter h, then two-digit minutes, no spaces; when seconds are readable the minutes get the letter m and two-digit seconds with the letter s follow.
18h04
